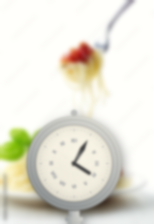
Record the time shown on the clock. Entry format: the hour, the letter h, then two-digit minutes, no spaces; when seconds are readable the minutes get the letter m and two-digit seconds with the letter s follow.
4h05
